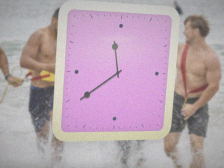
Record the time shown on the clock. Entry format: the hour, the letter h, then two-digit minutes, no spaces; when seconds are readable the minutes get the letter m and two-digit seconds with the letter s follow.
11h39
